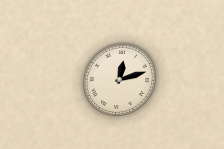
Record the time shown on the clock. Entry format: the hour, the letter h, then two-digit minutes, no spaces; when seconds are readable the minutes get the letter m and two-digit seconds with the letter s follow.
12h12
